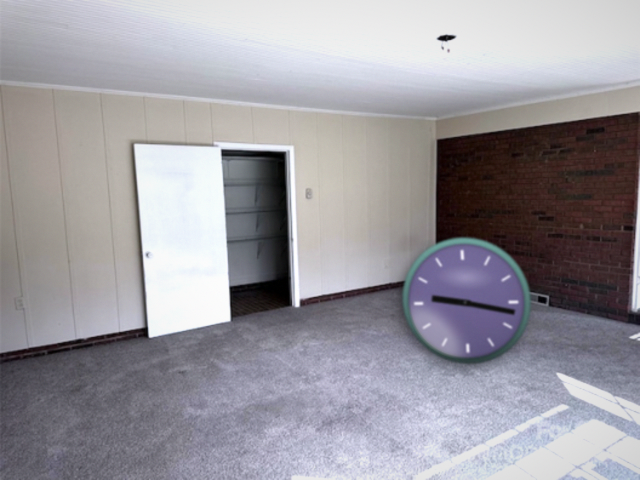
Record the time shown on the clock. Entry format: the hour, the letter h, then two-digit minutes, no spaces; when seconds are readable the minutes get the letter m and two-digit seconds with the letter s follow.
9h17
